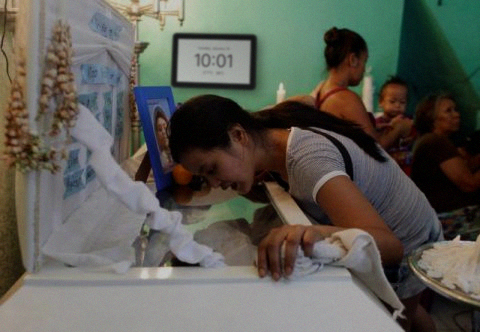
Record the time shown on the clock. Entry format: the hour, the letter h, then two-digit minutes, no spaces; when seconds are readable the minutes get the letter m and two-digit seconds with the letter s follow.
10h01
